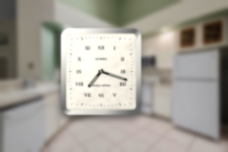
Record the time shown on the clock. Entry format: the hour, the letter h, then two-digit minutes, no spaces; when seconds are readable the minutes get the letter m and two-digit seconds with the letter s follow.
7h18
